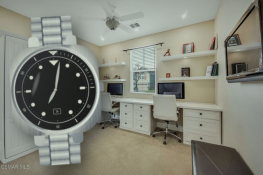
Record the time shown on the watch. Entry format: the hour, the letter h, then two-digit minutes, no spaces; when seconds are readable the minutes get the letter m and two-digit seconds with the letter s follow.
7h02
